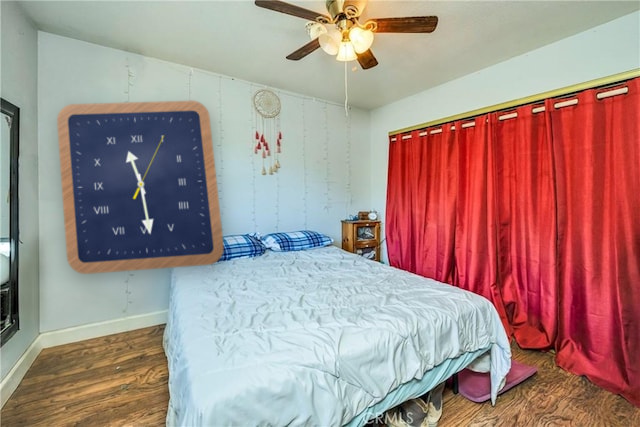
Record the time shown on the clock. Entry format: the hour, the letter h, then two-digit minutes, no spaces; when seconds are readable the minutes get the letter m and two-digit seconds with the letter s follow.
11h29m05s
